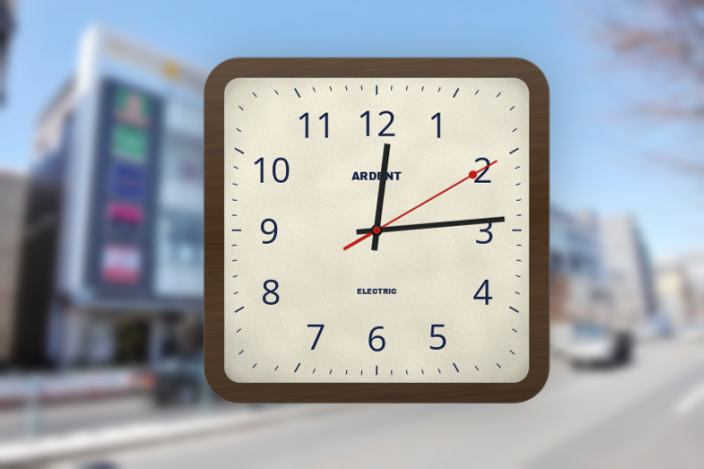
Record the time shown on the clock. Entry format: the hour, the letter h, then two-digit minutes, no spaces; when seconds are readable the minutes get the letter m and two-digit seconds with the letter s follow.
12h14m10s
